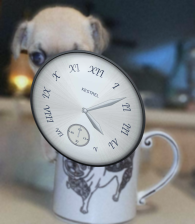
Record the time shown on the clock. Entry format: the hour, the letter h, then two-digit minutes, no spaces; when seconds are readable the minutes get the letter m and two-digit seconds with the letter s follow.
4h08
